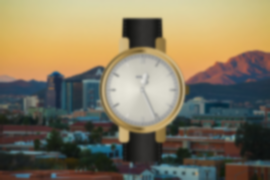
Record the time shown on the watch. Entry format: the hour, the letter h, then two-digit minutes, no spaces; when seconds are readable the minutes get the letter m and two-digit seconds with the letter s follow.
12h26
